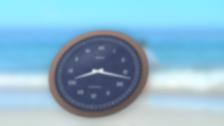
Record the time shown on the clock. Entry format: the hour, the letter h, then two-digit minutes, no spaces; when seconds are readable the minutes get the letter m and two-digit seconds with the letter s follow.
8h17
